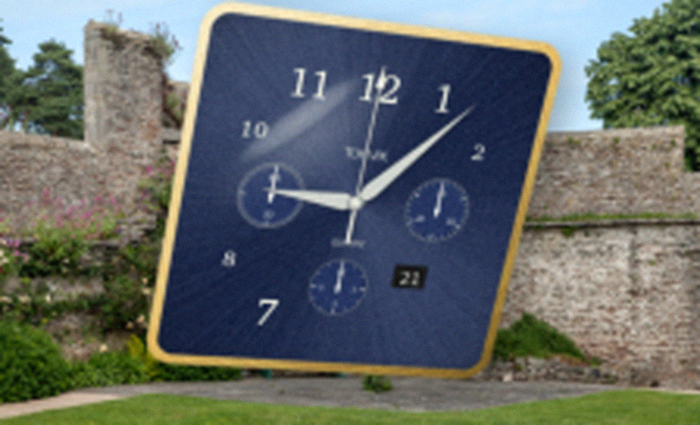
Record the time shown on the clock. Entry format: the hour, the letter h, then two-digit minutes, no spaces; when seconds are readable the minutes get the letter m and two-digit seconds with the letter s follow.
9h07
